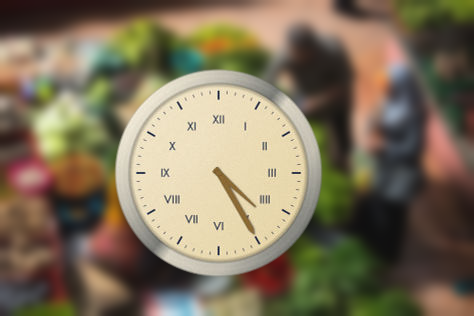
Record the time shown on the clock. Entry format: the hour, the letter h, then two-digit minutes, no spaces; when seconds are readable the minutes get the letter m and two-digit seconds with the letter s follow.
4h25
